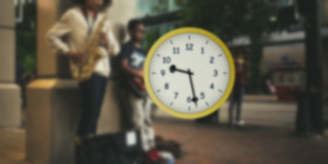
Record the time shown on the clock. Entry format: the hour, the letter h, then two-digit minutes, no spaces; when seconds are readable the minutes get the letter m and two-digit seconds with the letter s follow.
9h28
